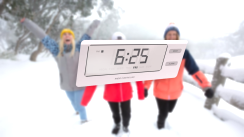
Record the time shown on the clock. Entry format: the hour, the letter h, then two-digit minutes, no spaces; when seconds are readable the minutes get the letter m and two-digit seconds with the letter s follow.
6h25
